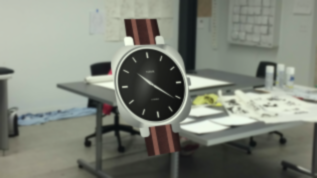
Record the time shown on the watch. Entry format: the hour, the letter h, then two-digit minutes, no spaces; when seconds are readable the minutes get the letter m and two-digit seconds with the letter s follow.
10h21
